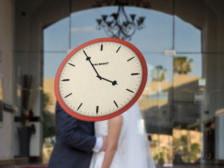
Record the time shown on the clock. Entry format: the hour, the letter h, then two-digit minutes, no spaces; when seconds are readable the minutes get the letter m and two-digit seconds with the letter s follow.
3h55
